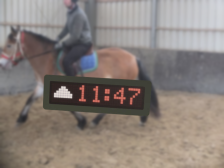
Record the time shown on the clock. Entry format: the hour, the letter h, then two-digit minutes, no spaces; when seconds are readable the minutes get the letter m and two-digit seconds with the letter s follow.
11h47
